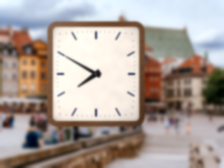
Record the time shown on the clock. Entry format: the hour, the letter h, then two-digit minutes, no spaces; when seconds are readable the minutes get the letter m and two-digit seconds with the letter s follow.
7h50
